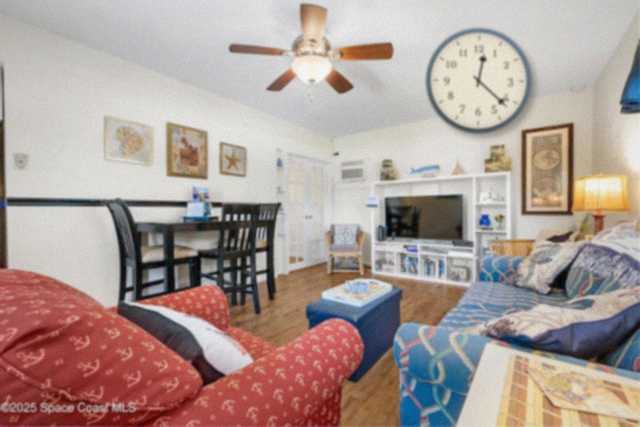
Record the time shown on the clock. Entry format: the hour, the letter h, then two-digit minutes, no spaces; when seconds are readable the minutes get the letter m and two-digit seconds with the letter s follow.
12h22
